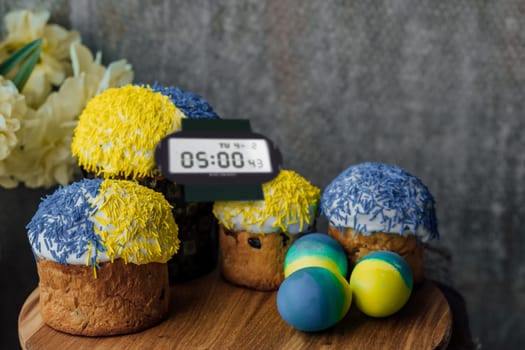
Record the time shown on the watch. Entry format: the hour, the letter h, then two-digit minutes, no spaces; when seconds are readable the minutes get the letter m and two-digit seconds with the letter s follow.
5h00
